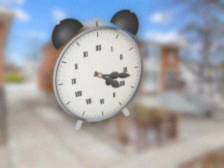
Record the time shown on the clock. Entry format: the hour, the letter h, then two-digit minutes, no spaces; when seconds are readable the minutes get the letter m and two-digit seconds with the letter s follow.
4h17
